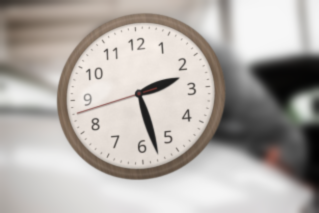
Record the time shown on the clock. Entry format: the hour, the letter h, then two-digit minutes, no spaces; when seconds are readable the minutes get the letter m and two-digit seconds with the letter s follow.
2h27m43s
